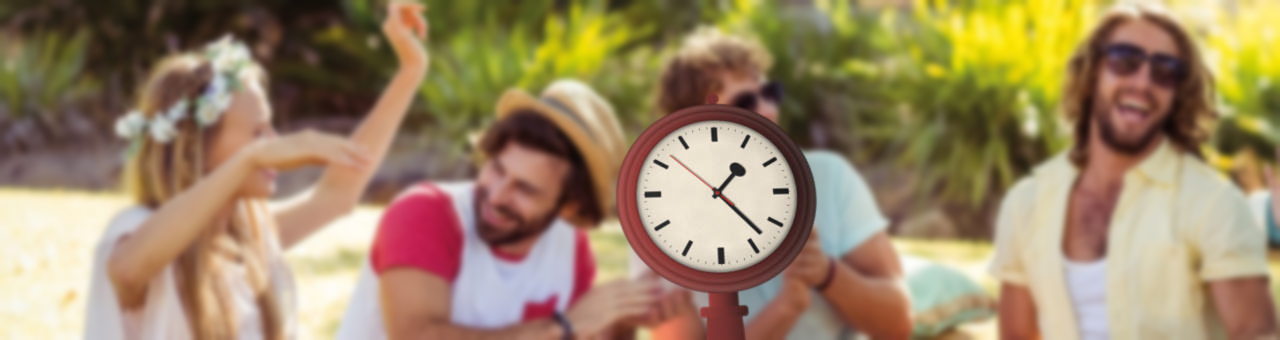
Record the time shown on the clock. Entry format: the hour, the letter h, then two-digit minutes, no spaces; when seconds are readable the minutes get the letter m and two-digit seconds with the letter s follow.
1h22m52s
